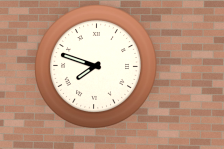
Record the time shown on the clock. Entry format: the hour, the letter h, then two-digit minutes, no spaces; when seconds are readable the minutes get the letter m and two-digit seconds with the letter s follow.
7h48
